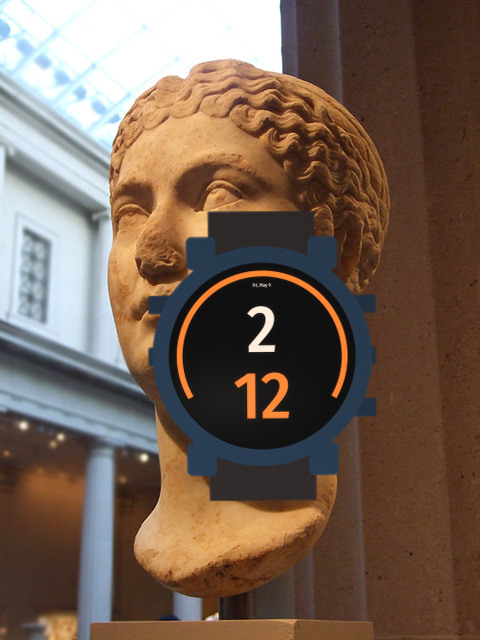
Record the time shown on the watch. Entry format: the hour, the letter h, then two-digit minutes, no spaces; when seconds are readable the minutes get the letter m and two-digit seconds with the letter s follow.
2h12
